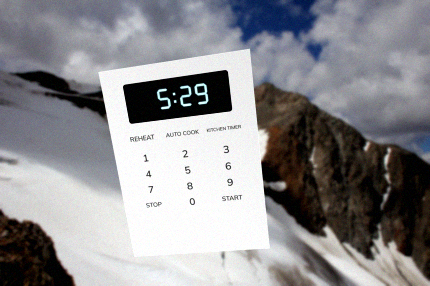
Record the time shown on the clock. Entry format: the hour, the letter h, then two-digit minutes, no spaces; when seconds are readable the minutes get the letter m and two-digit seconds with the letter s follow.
5h29
